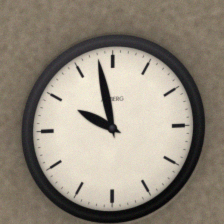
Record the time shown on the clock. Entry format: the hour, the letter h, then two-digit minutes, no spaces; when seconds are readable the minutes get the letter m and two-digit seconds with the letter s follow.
9h58
